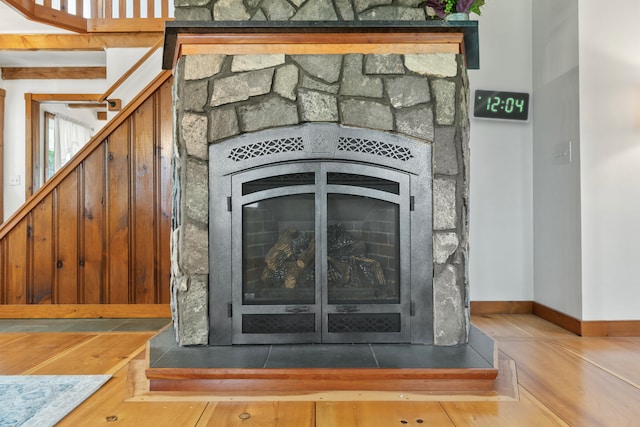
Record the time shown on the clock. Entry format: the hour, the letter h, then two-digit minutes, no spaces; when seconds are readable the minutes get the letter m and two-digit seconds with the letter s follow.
12h04
